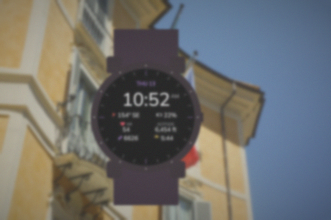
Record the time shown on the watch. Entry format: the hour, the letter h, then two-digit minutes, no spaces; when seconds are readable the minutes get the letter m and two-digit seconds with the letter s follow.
10h52
